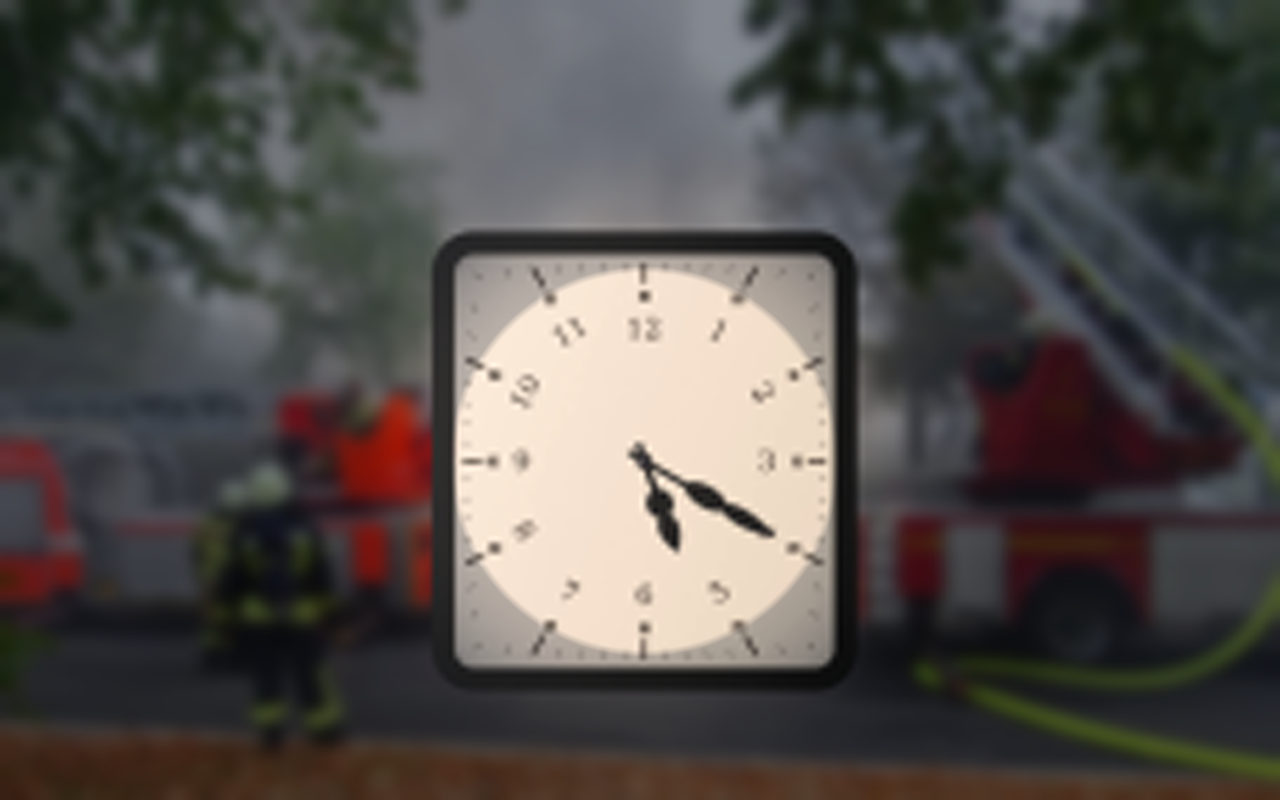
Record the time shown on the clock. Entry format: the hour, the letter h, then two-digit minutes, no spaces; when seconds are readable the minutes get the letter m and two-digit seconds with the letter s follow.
5h20
